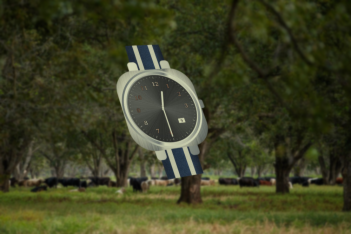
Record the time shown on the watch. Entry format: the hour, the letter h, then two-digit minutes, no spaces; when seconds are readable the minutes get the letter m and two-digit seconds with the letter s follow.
12h30
